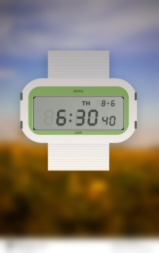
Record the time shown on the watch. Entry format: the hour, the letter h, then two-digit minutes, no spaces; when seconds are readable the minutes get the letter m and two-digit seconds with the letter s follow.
6h30m40s
